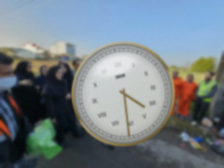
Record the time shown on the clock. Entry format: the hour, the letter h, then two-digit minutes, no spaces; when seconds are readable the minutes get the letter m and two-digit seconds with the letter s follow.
4h31
